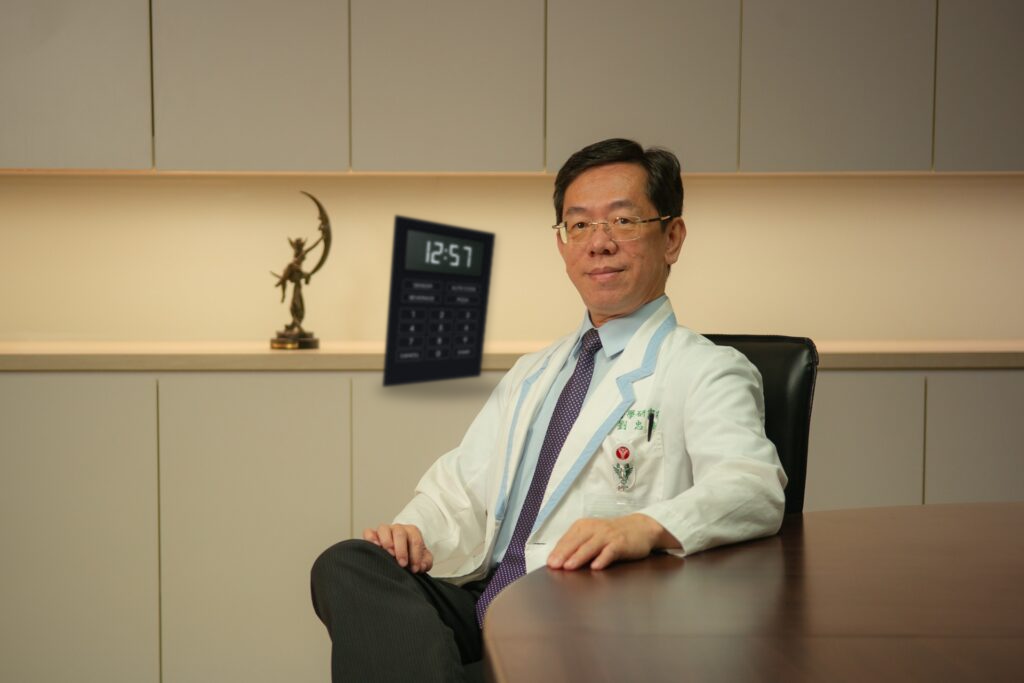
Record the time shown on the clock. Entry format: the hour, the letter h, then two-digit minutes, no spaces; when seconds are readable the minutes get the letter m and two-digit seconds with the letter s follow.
12h57
